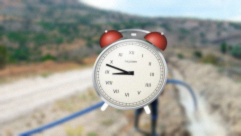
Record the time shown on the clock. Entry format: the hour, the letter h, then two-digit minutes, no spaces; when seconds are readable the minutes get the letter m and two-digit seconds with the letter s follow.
8h48
